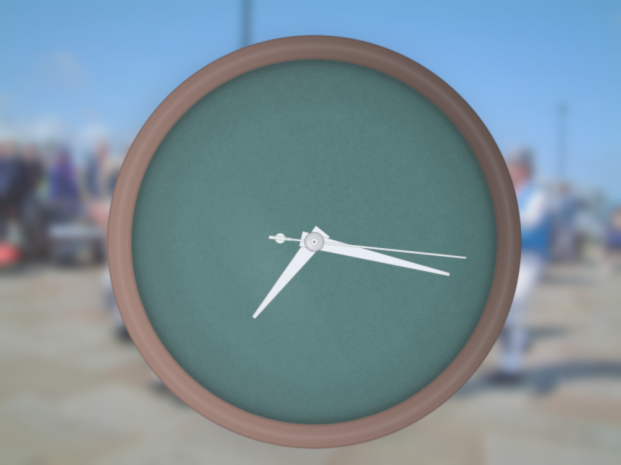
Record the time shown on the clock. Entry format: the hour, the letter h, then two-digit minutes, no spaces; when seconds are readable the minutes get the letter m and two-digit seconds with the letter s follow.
7h17m16s
